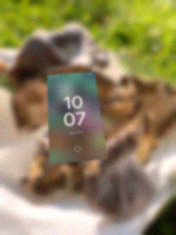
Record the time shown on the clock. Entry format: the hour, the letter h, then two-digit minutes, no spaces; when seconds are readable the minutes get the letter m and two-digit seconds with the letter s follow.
10h07
